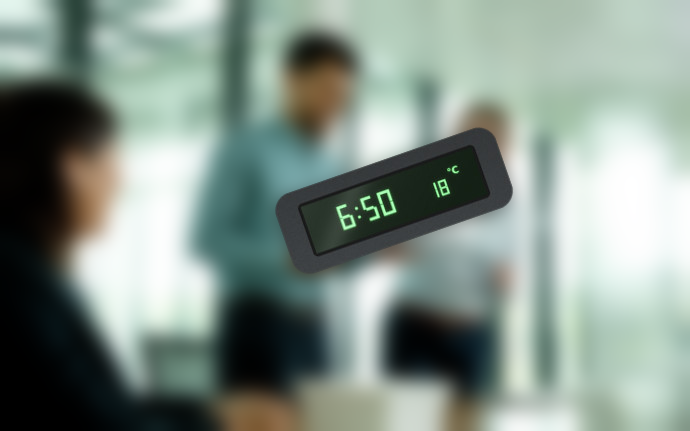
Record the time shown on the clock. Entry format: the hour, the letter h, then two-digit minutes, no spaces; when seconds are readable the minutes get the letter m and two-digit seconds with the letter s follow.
6h50
